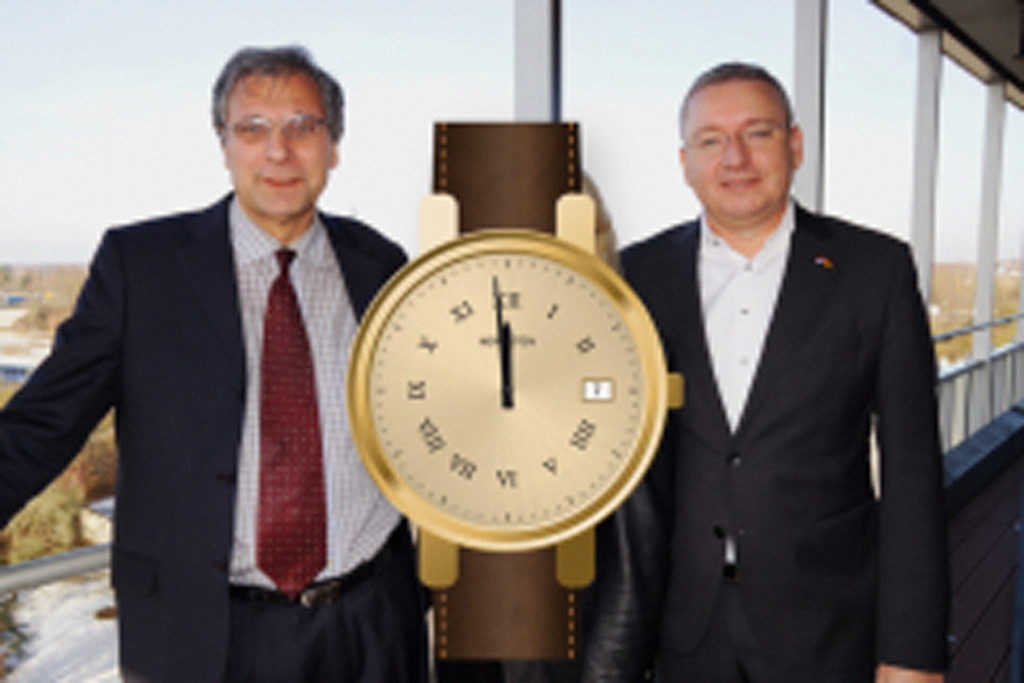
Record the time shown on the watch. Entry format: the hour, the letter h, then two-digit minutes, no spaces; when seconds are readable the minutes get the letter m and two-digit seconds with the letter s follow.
11h59
